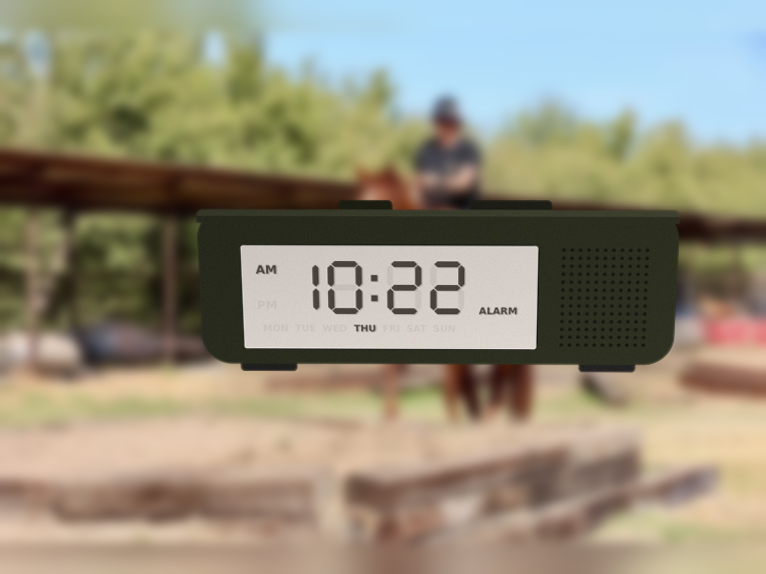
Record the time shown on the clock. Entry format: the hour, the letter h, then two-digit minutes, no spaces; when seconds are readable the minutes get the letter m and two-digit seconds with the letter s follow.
10h22
